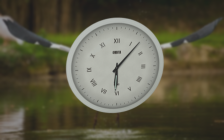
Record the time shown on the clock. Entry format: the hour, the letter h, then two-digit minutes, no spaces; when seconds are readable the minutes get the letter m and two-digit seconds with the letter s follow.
6h07
